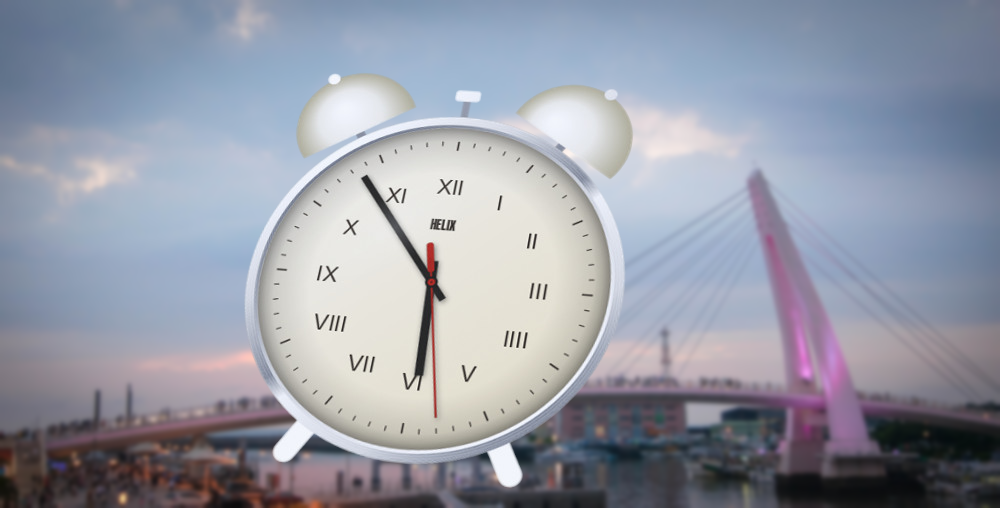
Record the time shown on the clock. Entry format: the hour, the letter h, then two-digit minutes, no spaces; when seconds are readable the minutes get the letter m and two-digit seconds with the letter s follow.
5h53m28s
